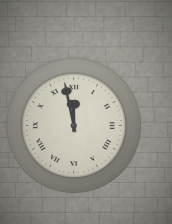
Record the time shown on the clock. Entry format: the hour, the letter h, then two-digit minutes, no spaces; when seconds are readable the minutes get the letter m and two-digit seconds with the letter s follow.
11h58
